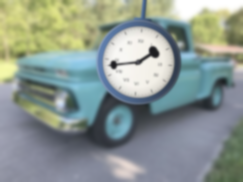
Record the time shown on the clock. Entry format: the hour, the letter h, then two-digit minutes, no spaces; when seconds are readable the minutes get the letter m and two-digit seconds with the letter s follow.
1h43
